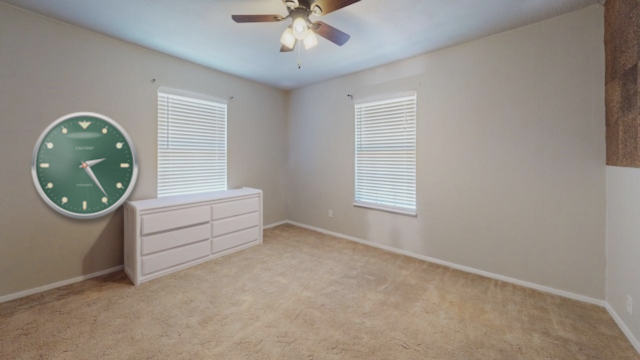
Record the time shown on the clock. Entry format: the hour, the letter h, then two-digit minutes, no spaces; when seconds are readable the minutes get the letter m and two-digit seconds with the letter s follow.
2h24
